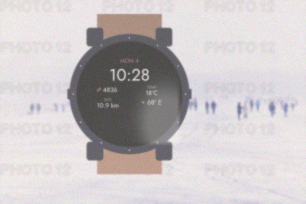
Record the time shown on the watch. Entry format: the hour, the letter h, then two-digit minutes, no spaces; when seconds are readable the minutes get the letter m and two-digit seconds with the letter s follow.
10h28
